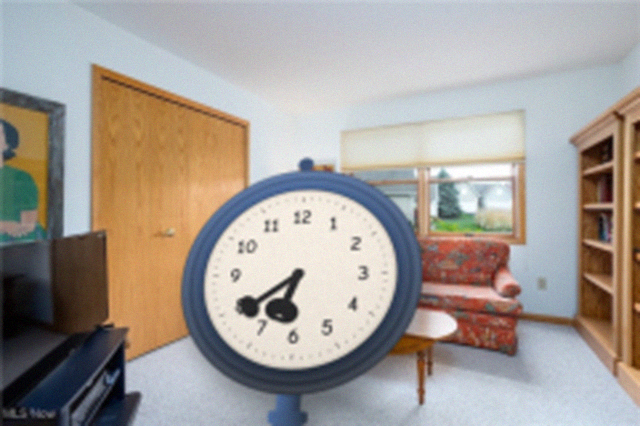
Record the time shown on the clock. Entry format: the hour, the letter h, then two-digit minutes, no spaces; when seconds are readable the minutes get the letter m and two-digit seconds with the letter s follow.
6h39
